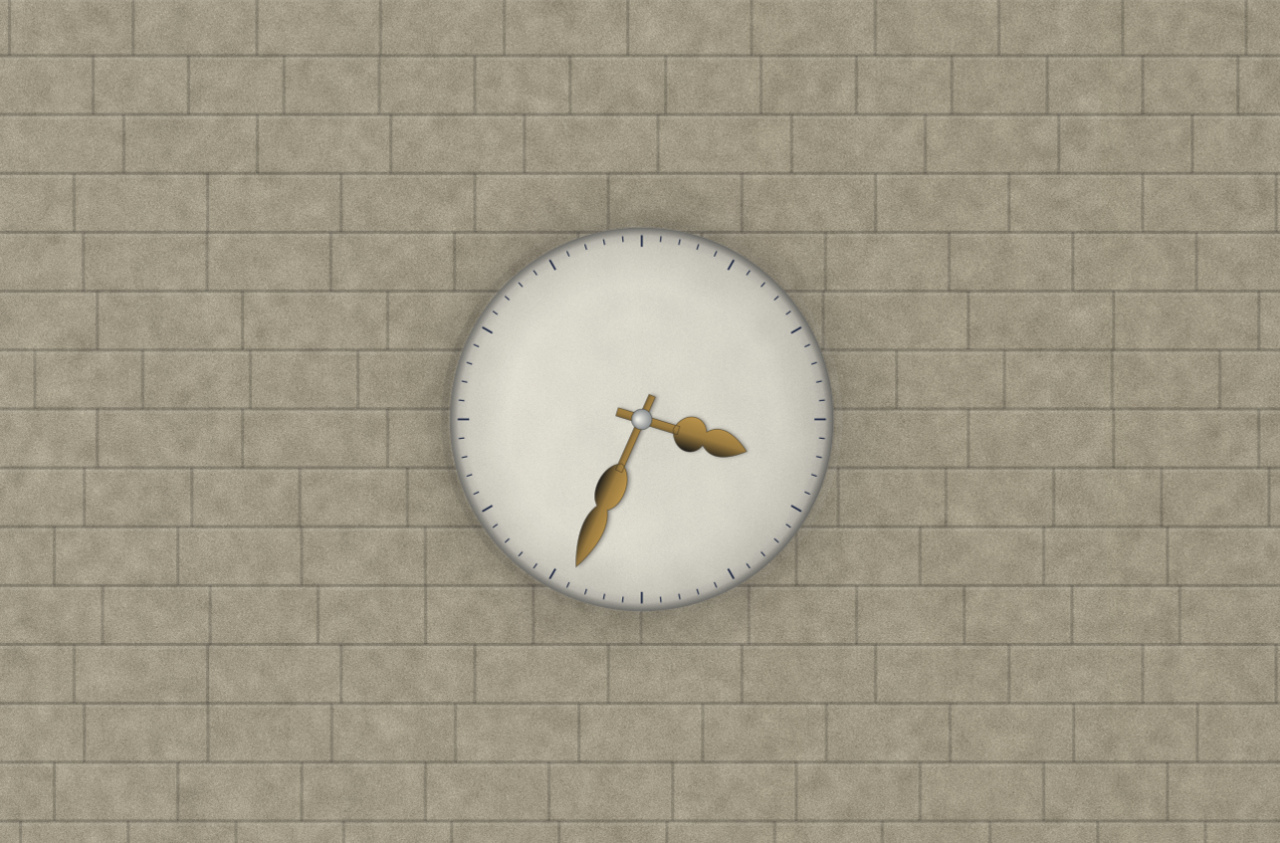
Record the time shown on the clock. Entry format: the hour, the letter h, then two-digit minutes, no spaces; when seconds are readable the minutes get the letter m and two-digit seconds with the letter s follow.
3h34
